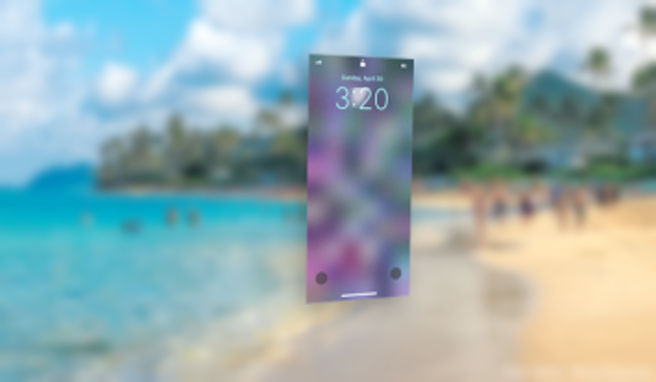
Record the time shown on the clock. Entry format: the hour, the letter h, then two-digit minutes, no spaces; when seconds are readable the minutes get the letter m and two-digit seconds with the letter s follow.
3h20
